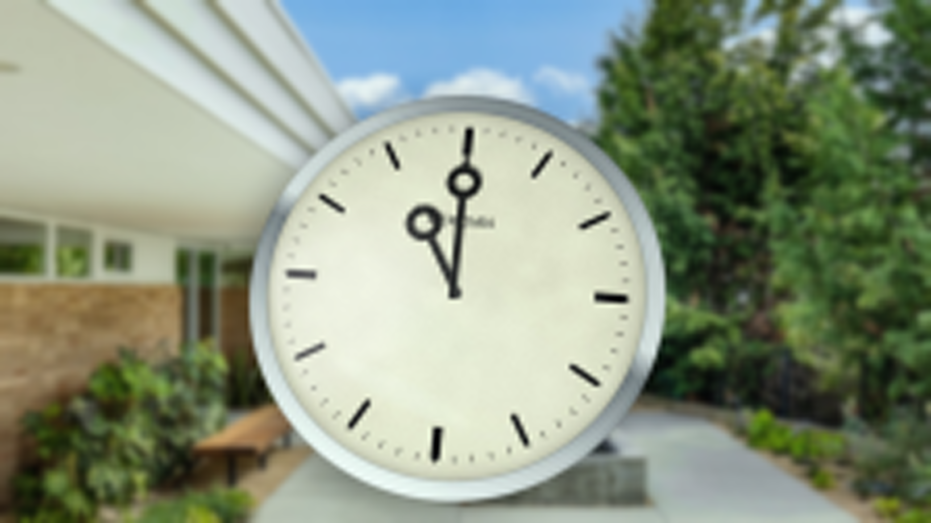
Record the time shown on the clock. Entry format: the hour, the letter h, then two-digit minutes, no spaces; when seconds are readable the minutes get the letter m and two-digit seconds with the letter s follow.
11h00
